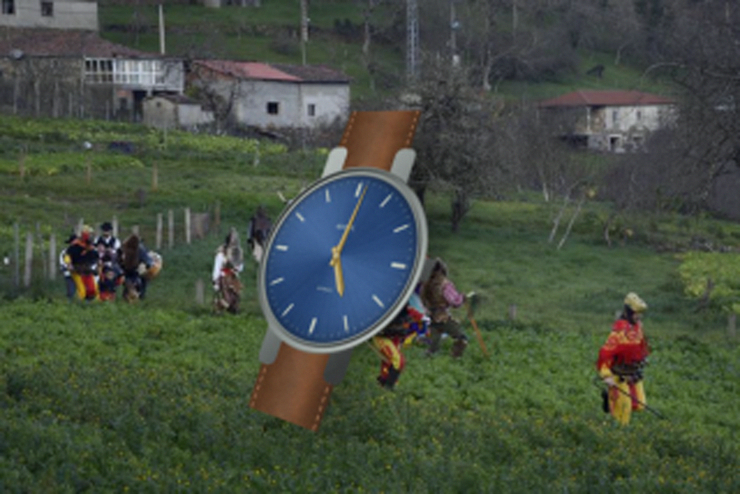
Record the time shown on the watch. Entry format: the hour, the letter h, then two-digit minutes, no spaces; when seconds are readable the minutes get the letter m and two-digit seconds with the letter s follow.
5h01
